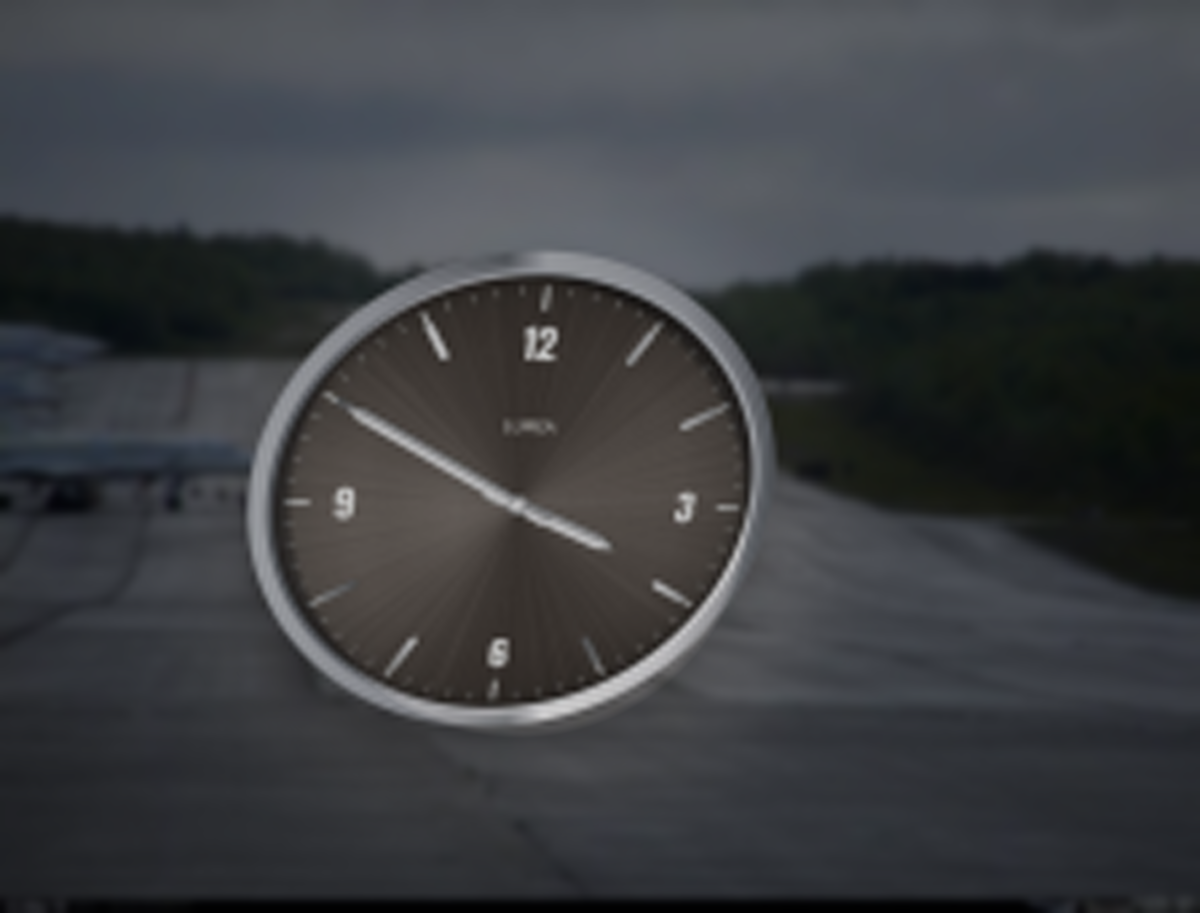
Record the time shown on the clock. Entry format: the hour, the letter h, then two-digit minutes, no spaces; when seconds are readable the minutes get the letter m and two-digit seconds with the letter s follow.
3h50
